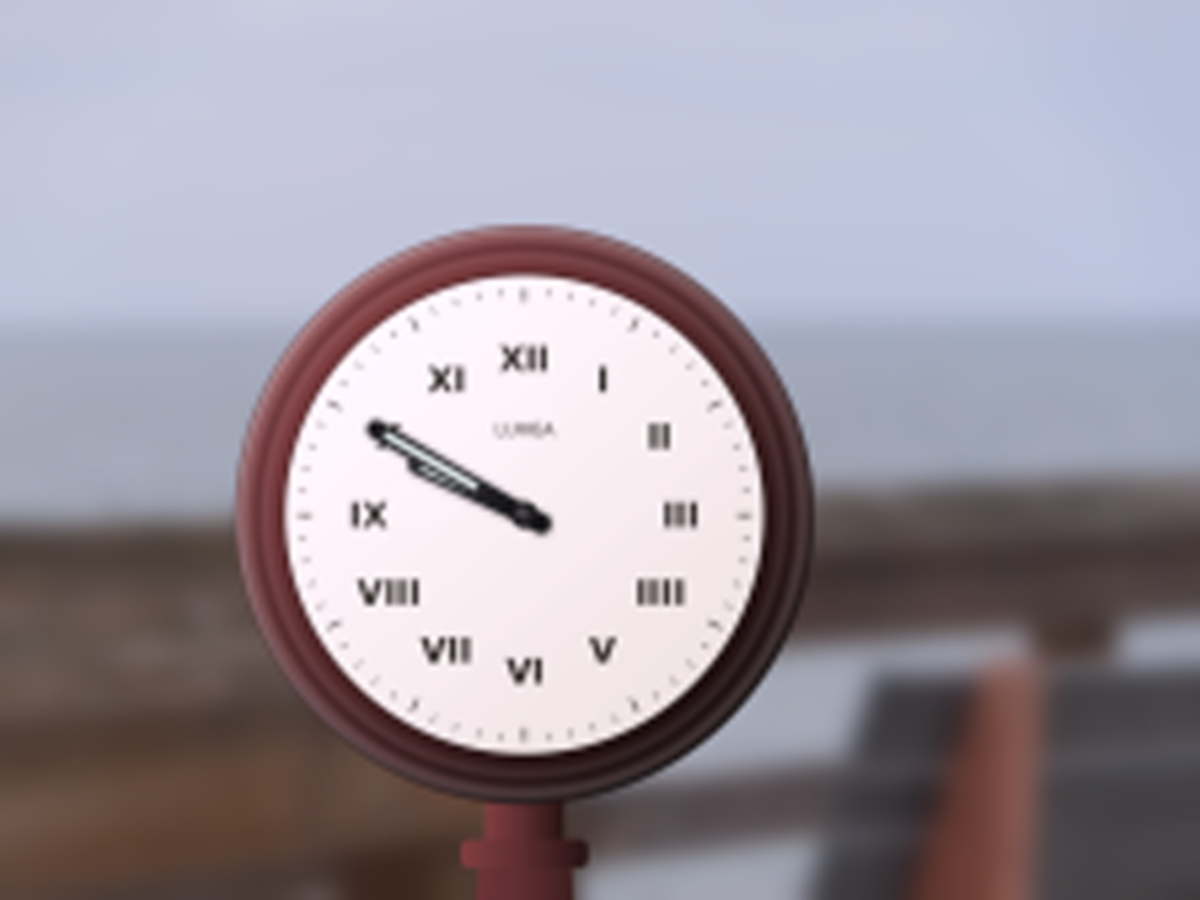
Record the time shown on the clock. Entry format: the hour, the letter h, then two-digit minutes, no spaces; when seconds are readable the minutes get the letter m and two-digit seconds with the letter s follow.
9h50
